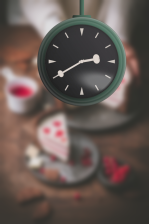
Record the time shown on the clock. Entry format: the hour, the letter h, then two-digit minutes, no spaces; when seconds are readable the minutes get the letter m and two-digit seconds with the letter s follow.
2h40
